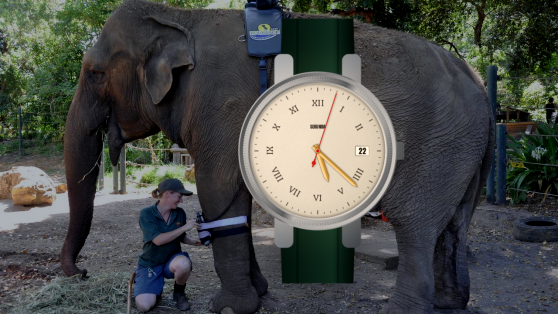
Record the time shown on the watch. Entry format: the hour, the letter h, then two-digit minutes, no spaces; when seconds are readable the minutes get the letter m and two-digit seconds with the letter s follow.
5h22m03s
